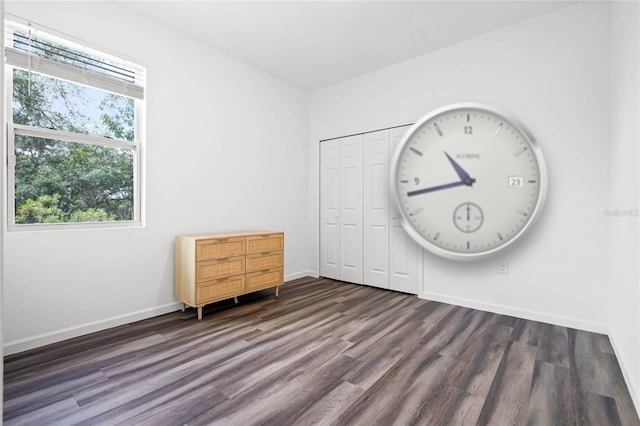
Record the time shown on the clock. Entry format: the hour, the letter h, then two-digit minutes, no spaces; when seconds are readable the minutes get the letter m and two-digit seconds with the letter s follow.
10h43
